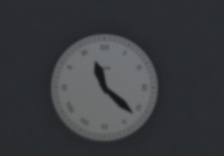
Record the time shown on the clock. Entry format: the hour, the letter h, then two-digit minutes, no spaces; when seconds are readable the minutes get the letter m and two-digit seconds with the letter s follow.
11h22
